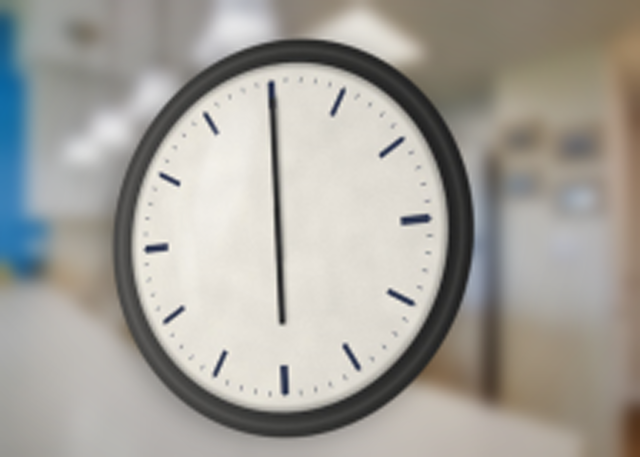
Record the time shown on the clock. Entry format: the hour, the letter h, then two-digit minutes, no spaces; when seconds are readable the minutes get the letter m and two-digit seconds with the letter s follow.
6h00
